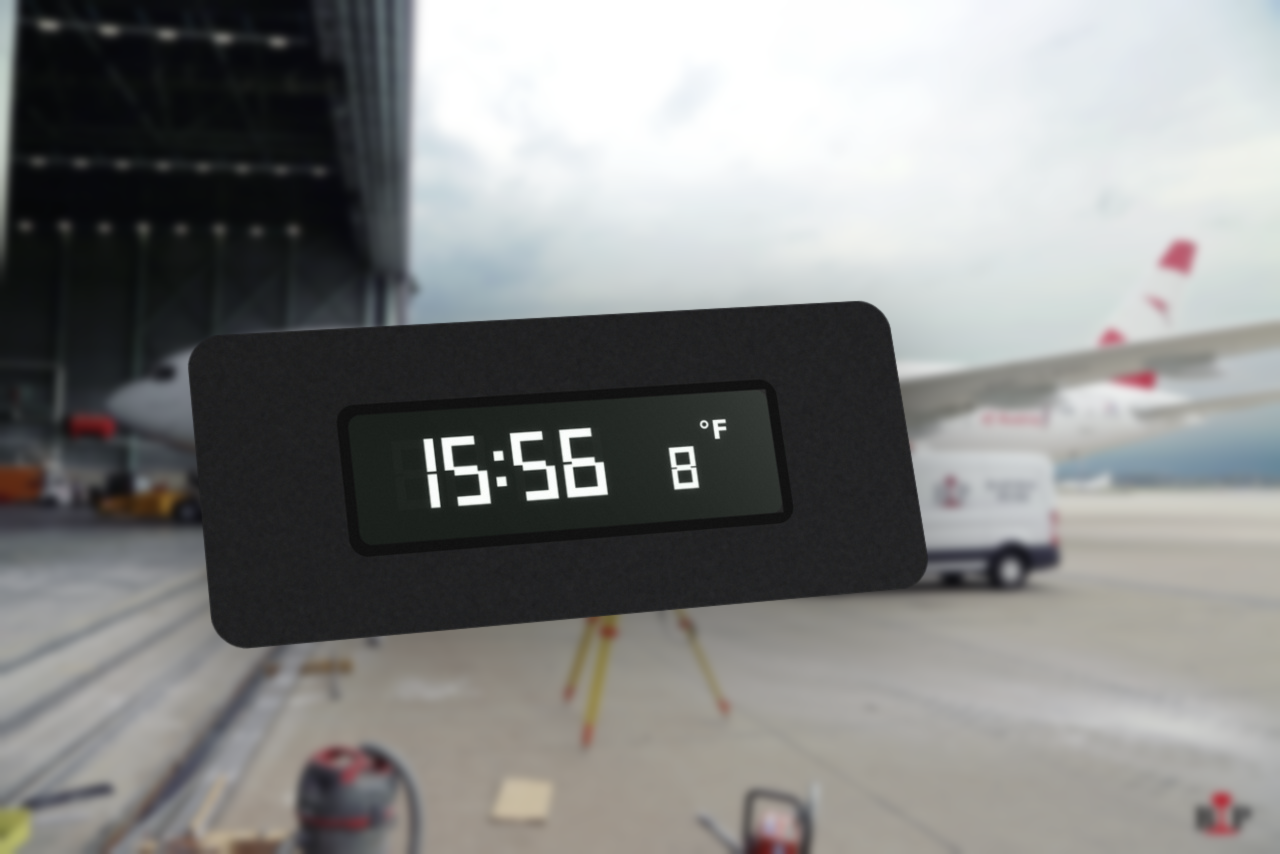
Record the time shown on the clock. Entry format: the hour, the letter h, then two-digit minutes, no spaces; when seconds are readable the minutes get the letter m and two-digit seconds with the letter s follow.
15h56
